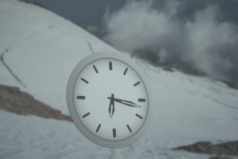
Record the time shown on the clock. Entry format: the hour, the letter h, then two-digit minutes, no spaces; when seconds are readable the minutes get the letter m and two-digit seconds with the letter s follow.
6h17
